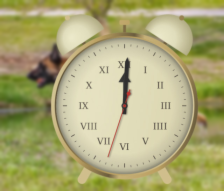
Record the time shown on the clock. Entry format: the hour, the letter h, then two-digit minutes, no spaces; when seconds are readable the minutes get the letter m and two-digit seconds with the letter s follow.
12h00m33s
